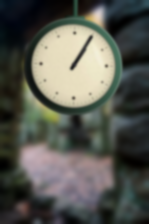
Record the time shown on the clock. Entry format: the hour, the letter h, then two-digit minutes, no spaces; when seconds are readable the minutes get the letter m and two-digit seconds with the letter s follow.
1h05
